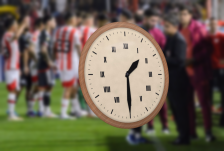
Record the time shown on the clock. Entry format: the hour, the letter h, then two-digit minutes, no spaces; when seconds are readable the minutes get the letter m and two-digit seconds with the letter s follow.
1h30
